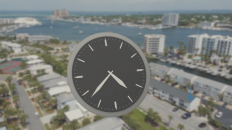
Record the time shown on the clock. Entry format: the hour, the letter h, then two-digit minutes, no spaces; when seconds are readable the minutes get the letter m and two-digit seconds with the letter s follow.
4h38
